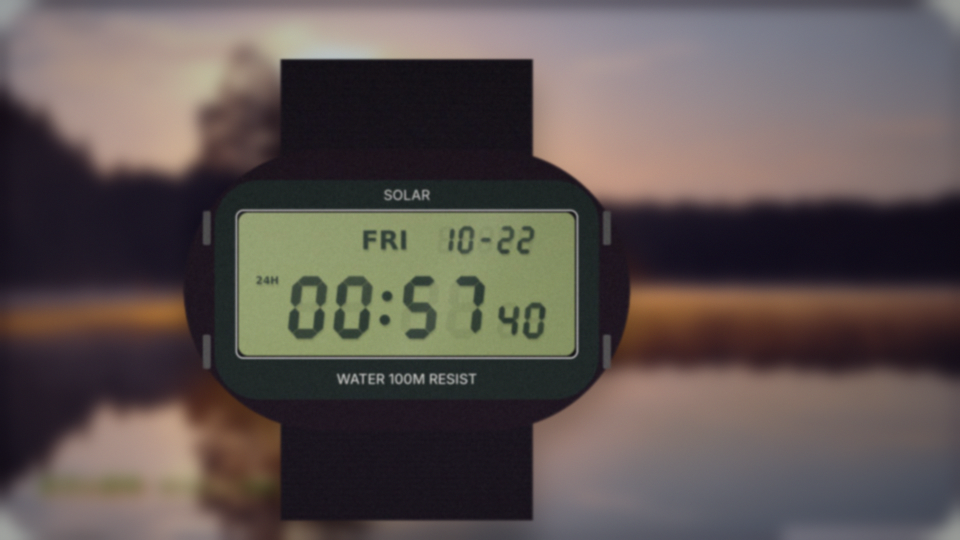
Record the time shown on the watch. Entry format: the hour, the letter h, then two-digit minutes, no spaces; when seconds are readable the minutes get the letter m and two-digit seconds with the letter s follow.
0h57m40s
